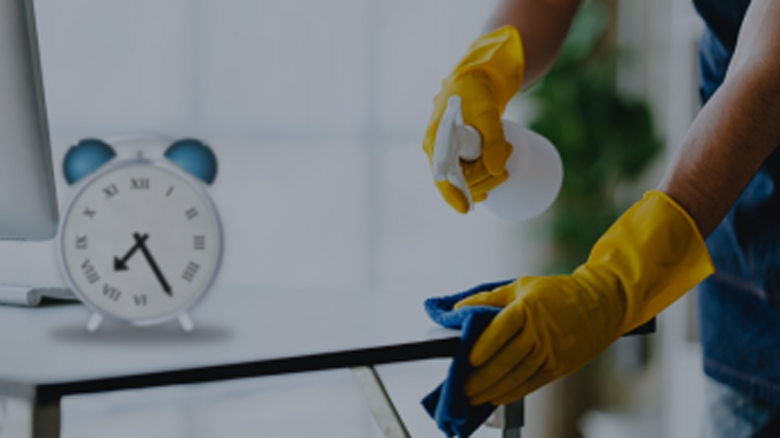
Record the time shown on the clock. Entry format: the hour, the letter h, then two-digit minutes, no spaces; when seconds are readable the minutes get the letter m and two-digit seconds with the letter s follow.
7h25
